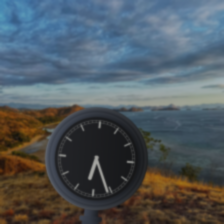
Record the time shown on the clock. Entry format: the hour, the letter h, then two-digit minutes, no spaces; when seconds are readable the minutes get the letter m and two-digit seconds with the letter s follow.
6h26
